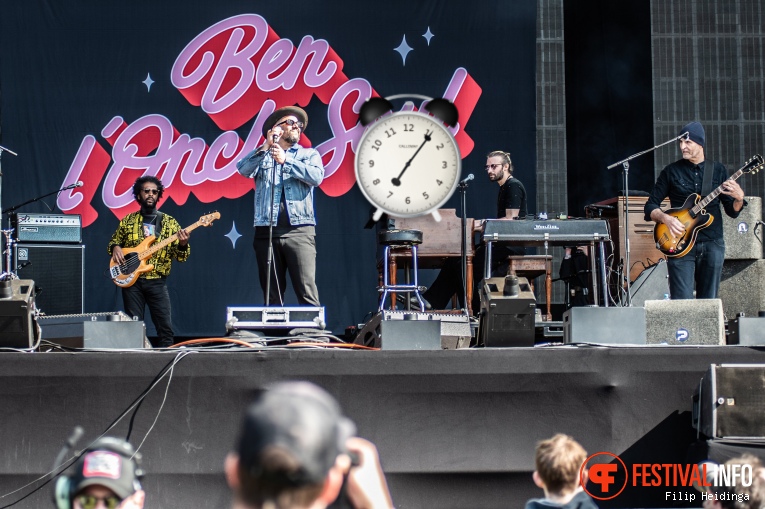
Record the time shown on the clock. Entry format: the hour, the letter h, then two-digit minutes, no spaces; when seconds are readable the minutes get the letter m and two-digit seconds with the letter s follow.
7h06
